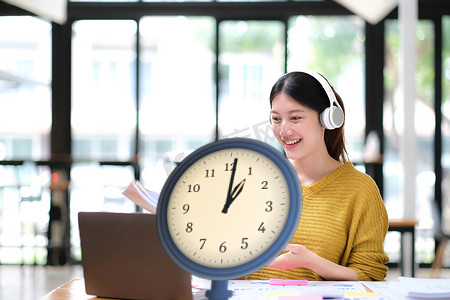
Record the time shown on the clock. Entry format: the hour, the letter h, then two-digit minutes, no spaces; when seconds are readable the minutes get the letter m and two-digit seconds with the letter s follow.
1h01
